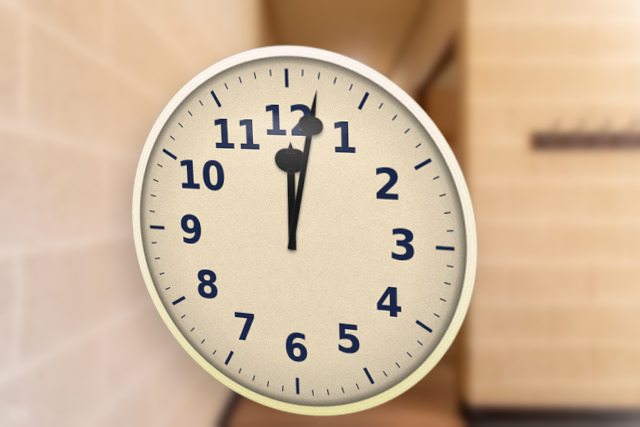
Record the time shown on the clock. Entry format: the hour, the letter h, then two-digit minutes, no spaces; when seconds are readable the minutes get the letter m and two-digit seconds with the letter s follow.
12h02
